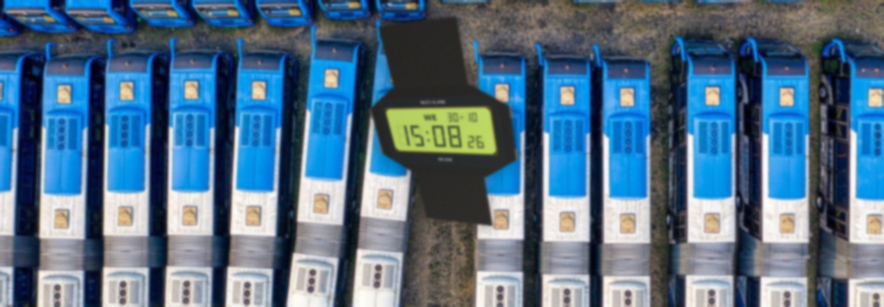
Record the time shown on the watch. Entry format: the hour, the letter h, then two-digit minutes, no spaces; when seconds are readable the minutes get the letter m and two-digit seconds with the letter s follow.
15h08
